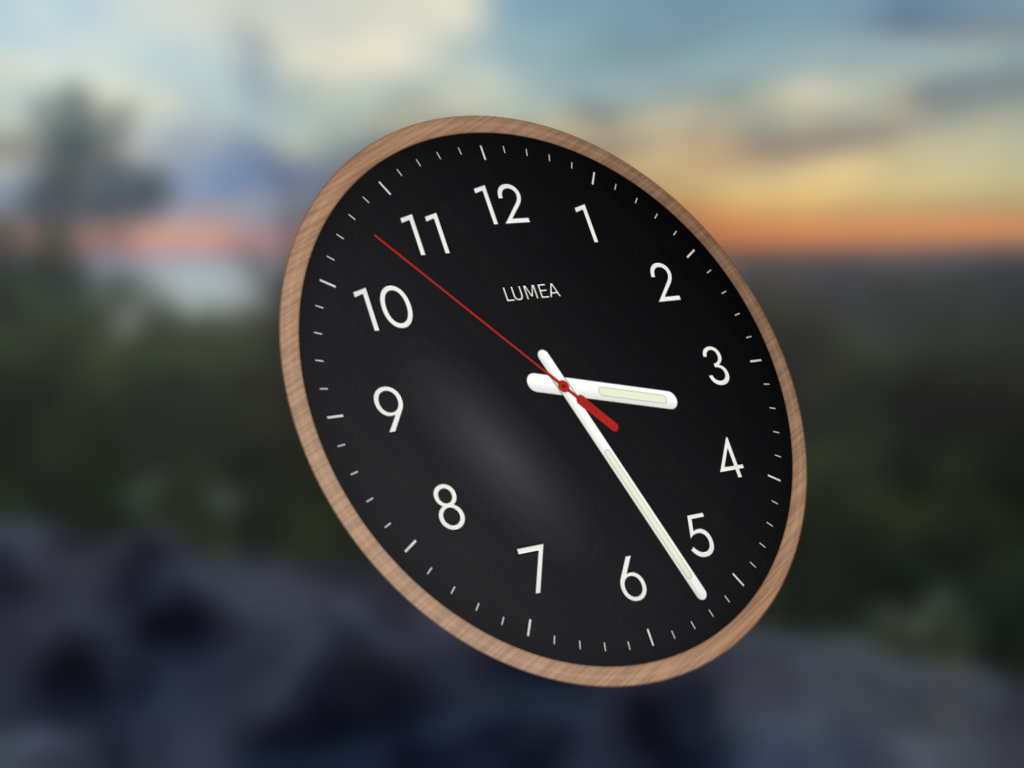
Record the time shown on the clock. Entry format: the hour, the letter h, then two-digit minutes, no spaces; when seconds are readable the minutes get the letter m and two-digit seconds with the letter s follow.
3h26m53s
